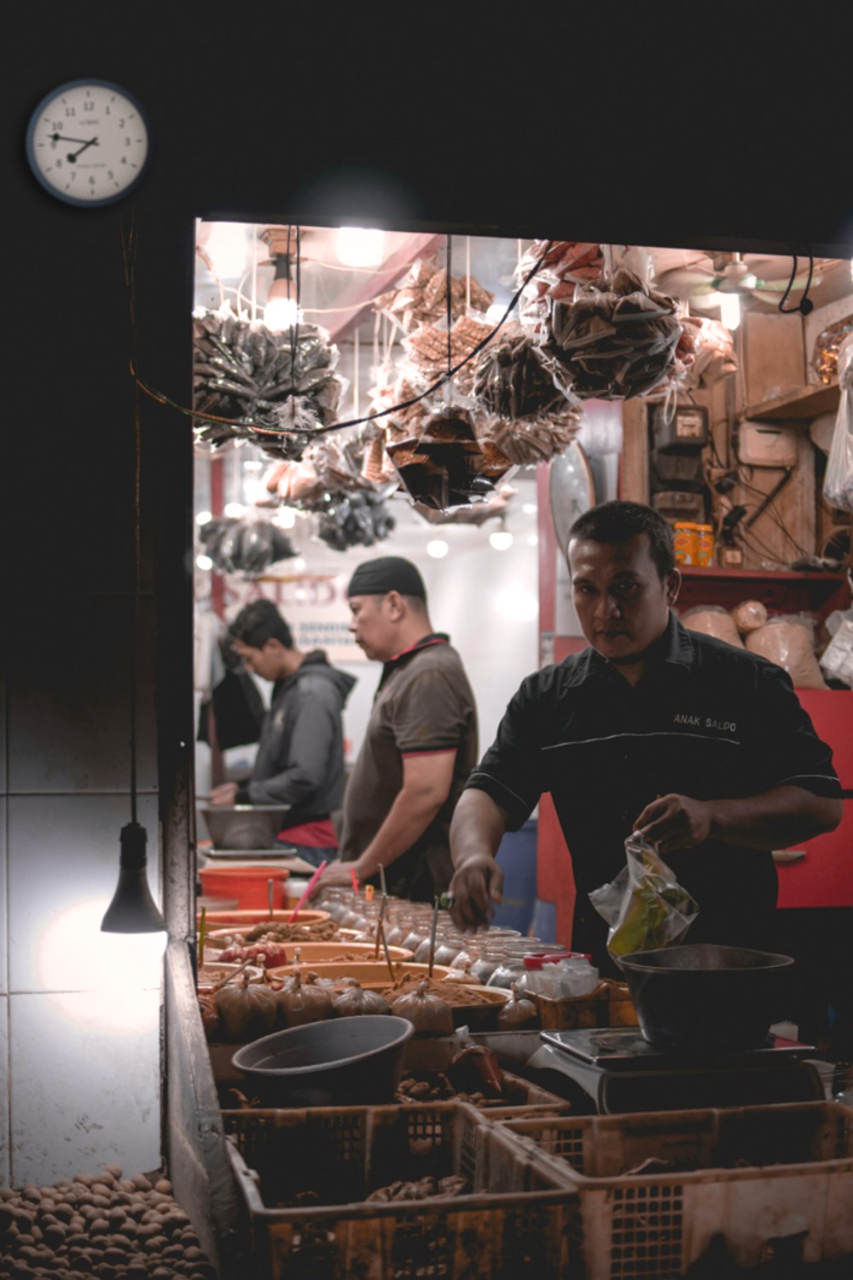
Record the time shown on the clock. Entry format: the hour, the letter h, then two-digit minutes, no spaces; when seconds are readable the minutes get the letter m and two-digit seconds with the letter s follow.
7h47
